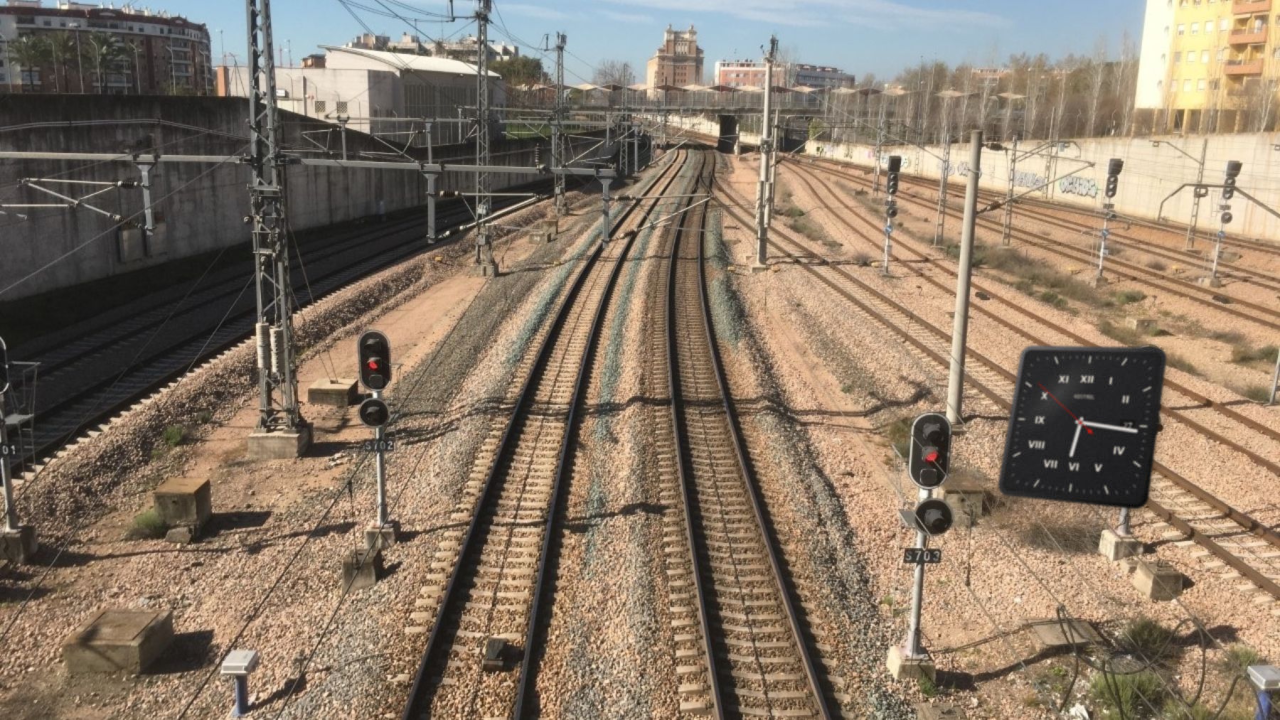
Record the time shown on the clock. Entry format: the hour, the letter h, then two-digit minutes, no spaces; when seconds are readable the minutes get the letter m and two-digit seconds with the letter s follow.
6h15m51s
